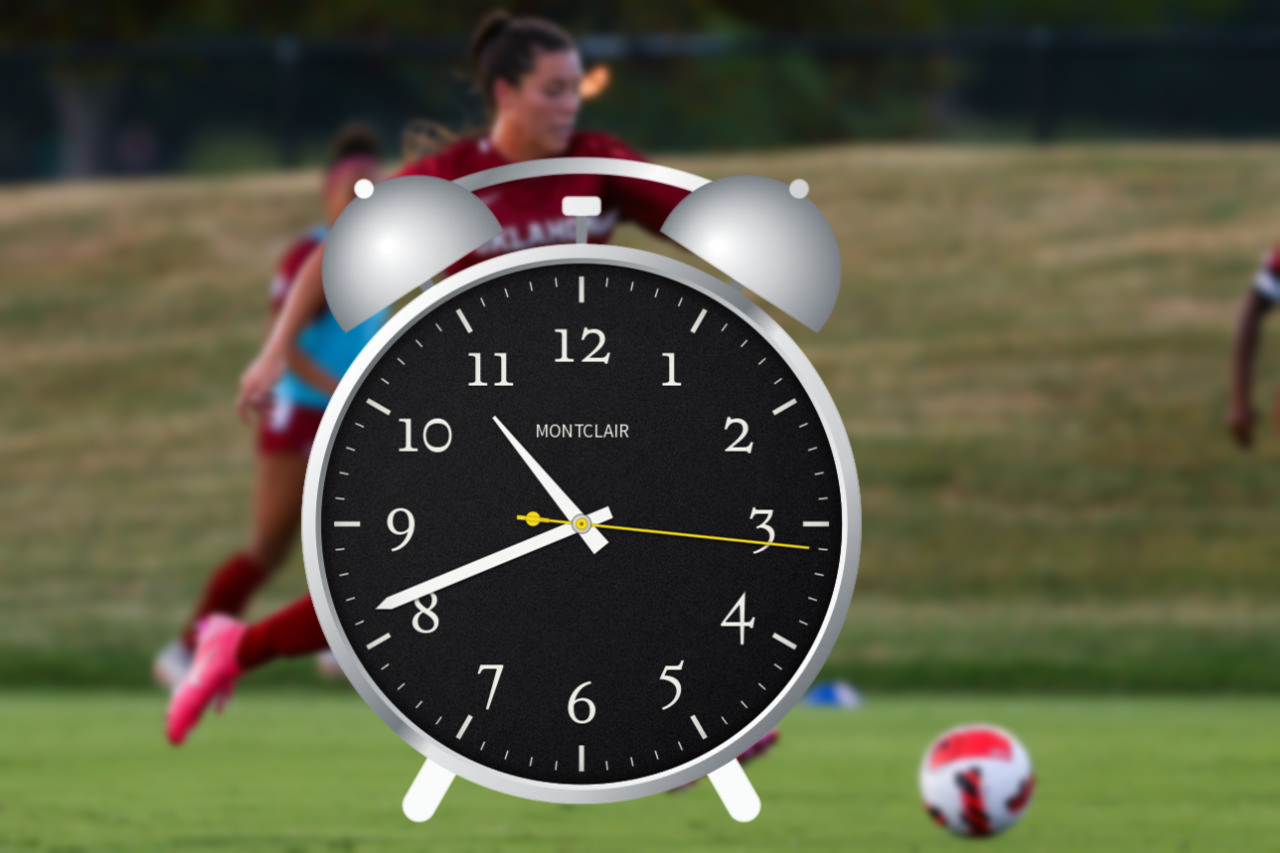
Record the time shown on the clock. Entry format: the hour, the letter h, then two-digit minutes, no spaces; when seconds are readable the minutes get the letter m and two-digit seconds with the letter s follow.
10h41m16s
